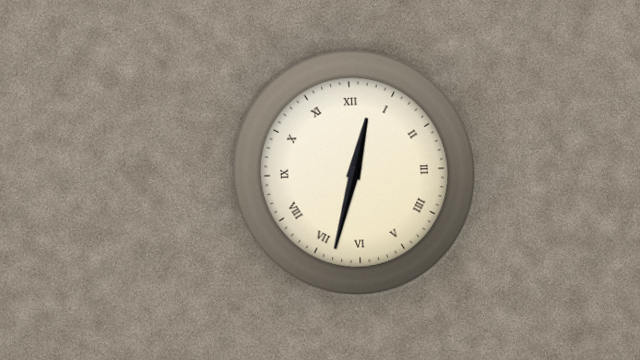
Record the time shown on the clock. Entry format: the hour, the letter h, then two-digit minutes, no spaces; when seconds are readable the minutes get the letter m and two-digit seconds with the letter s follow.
12h33
